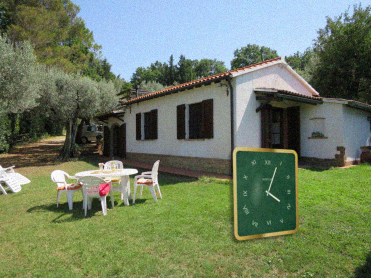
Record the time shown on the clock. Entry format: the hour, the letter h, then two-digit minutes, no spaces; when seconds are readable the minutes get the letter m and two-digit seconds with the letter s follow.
4h04
